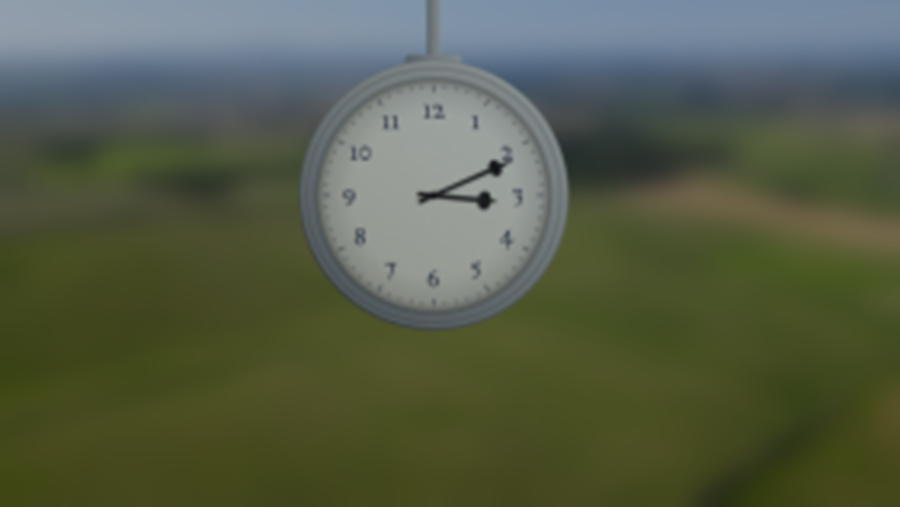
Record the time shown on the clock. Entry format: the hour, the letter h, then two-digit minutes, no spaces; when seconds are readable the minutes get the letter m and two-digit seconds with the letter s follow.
3h11
